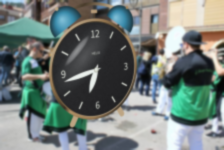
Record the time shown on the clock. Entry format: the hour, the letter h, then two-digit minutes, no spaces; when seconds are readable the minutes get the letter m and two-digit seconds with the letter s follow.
6h43
